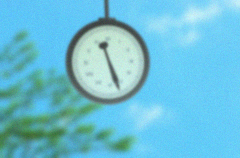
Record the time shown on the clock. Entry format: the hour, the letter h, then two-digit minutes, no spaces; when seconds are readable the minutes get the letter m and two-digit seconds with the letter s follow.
11h27
